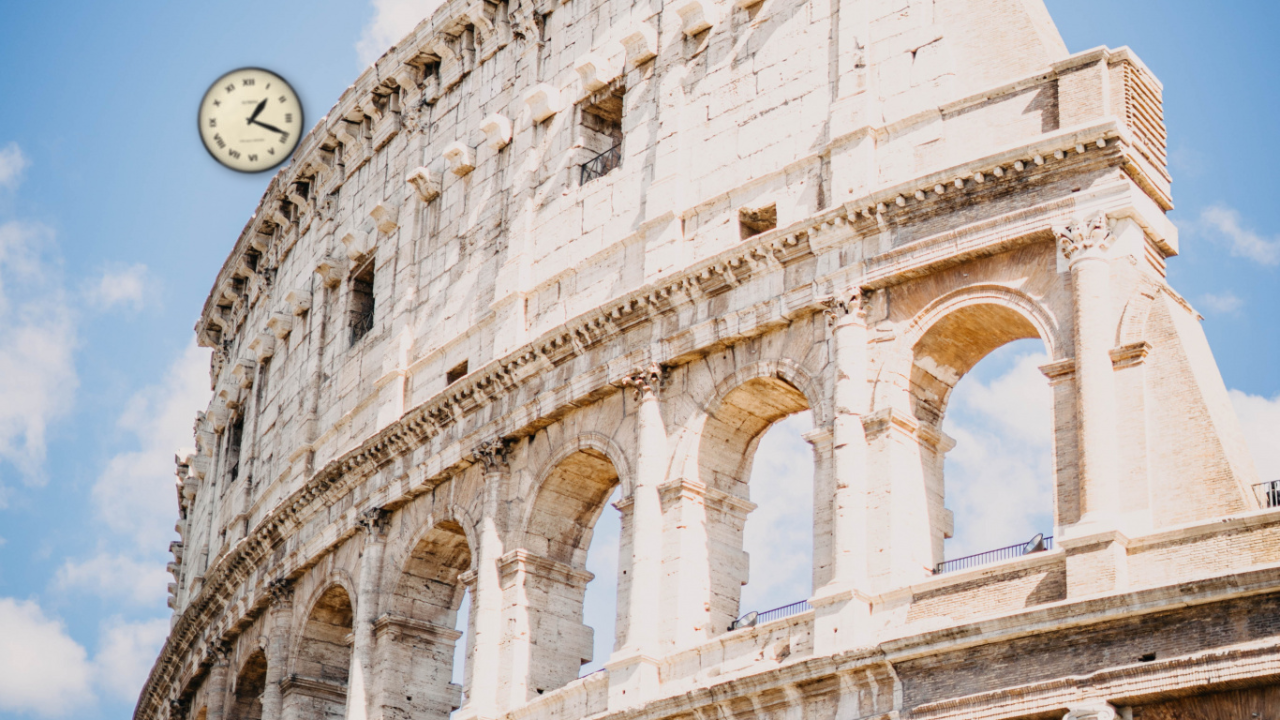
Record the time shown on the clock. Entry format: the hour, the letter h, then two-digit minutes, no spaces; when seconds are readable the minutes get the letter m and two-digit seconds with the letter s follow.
1h19
